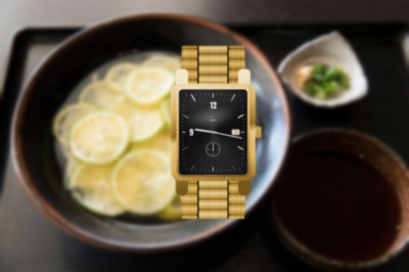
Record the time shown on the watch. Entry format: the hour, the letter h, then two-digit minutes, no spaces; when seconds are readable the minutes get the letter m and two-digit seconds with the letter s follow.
9h17
